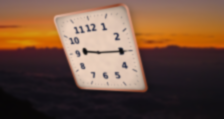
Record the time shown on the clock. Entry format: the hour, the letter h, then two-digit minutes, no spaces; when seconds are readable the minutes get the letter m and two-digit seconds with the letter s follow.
9h15
